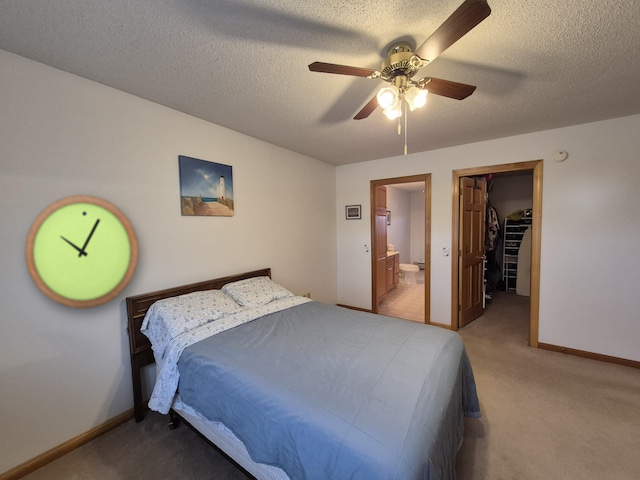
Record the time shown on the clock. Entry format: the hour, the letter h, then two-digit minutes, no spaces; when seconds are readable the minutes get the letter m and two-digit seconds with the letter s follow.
10h04
